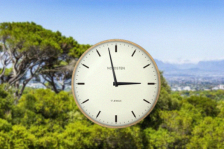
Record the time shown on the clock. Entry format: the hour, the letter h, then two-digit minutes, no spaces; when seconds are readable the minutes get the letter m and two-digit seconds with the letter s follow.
2h58
